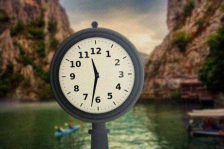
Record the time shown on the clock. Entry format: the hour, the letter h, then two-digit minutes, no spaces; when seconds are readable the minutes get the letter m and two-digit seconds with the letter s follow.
11h32
